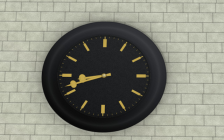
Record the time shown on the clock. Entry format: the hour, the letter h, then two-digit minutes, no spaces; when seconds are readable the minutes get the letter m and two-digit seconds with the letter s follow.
8h42
